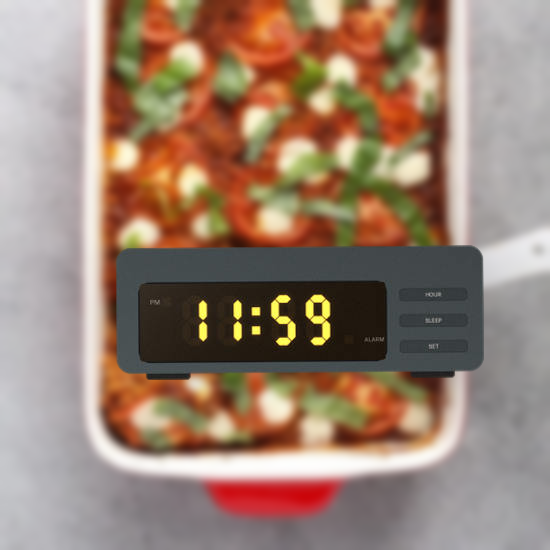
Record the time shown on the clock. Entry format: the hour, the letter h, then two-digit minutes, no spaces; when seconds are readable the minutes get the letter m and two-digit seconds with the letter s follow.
11h59
